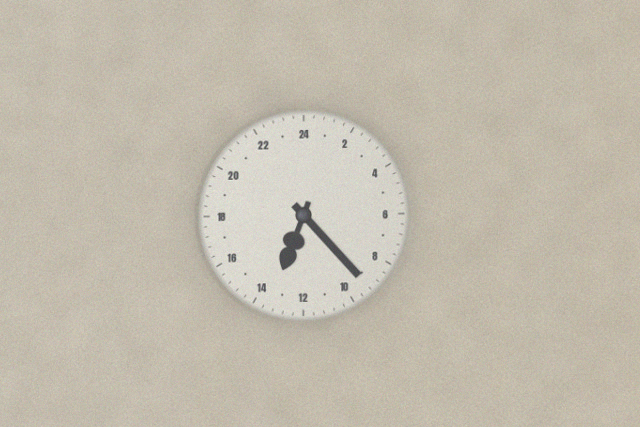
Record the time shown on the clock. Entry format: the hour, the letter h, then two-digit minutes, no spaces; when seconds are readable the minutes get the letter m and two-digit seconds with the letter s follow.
13h23
